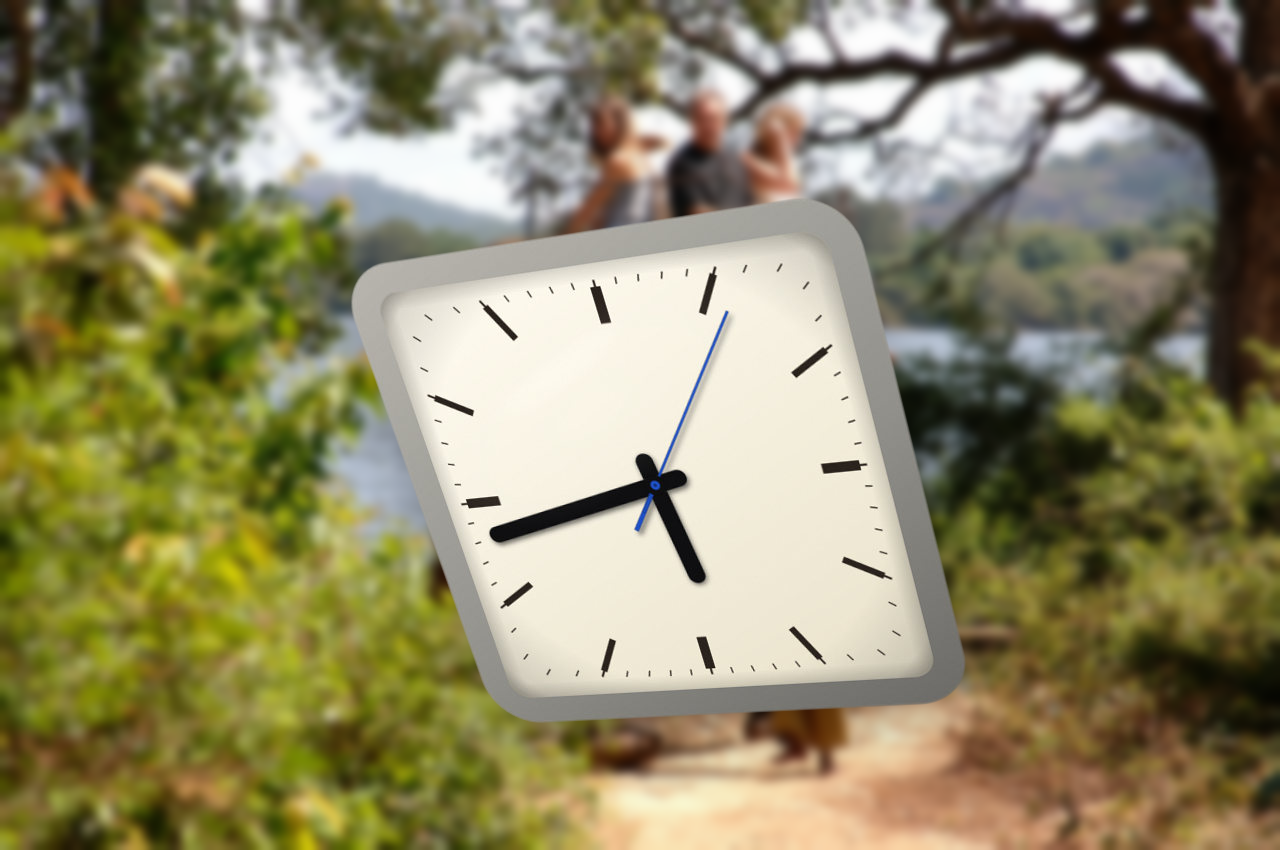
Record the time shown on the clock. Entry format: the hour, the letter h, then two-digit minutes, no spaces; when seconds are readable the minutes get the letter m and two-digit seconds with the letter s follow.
5h43m06s
